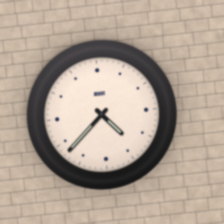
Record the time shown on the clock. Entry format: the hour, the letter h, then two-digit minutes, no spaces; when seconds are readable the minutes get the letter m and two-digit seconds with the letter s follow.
4h38
